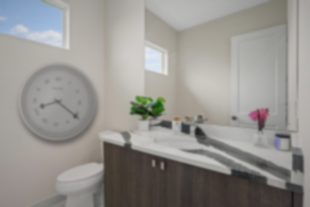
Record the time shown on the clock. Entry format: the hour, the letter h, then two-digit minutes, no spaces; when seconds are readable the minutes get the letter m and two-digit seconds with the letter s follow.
8h21
